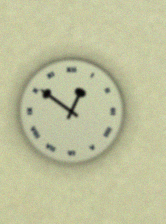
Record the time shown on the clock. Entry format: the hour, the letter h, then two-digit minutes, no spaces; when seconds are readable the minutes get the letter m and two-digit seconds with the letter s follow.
12h51
